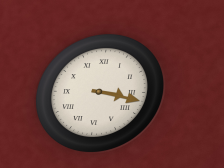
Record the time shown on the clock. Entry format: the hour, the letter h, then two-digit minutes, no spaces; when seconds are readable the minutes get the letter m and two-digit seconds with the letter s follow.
3h17
